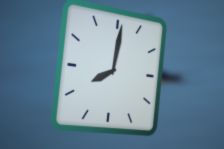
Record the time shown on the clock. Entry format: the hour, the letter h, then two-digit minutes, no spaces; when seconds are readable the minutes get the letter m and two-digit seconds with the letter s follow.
8h01
